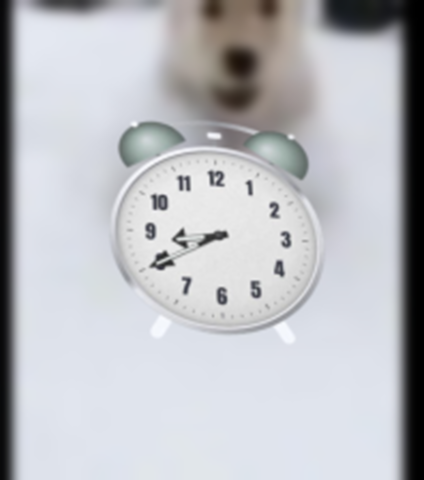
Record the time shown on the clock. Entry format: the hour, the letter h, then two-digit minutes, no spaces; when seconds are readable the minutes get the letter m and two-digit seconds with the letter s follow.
8h40
